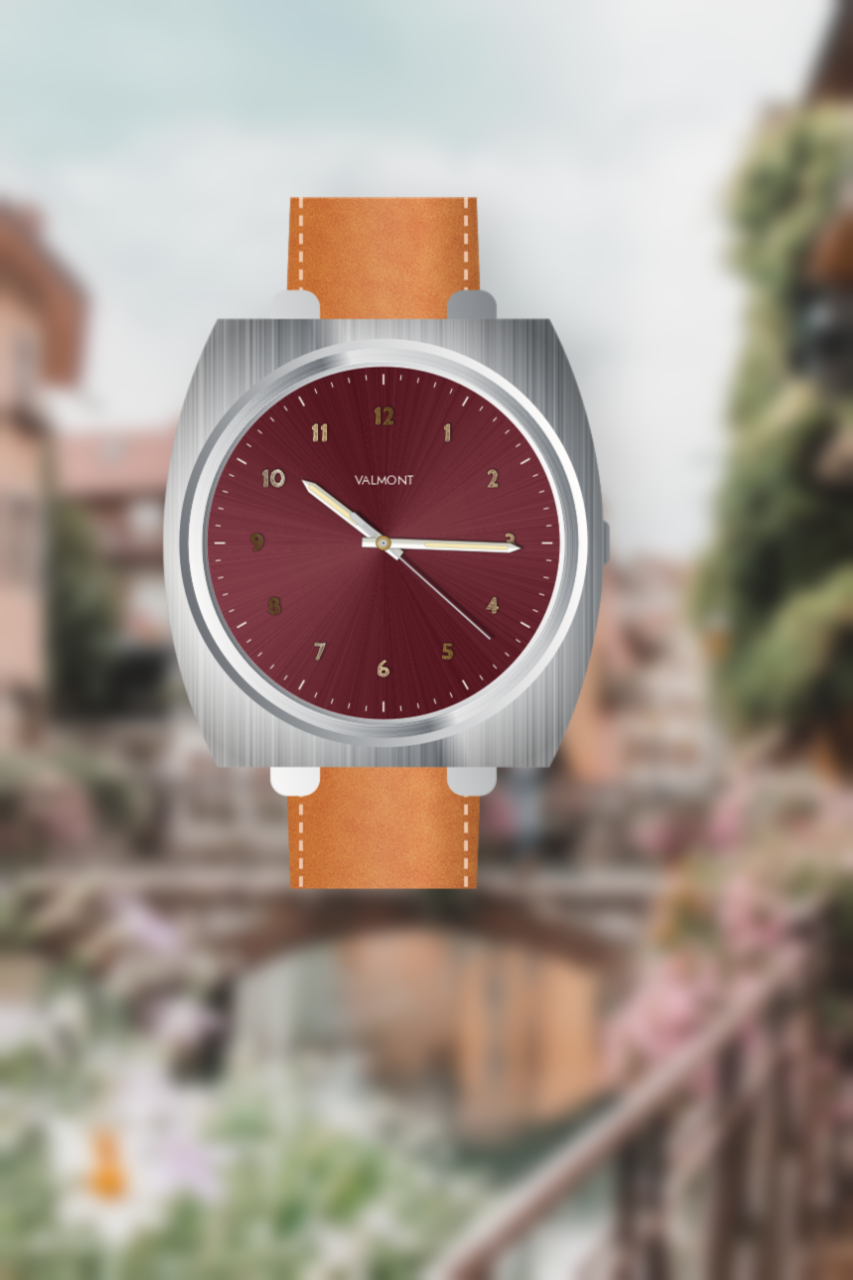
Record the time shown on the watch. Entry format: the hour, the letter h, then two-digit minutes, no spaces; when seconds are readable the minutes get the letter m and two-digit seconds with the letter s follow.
10h15m22s
